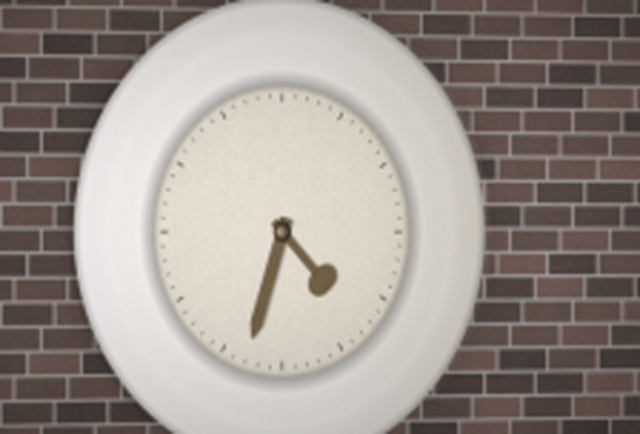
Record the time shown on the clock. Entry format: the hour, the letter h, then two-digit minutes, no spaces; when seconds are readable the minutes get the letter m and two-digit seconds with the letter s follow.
4h33
